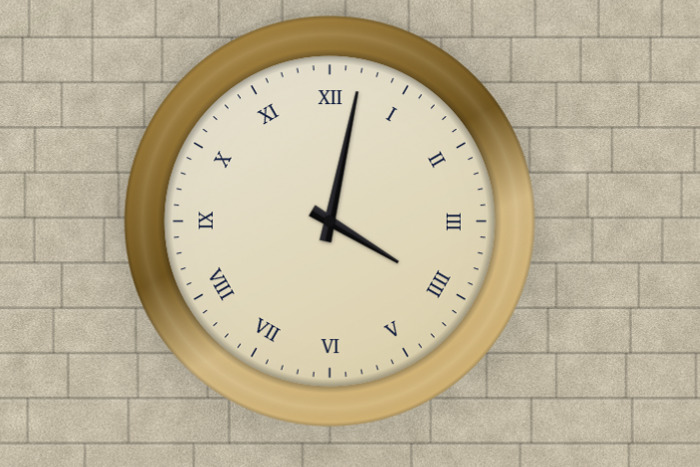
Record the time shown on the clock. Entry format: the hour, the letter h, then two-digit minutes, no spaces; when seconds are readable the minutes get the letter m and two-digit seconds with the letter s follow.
4h02
